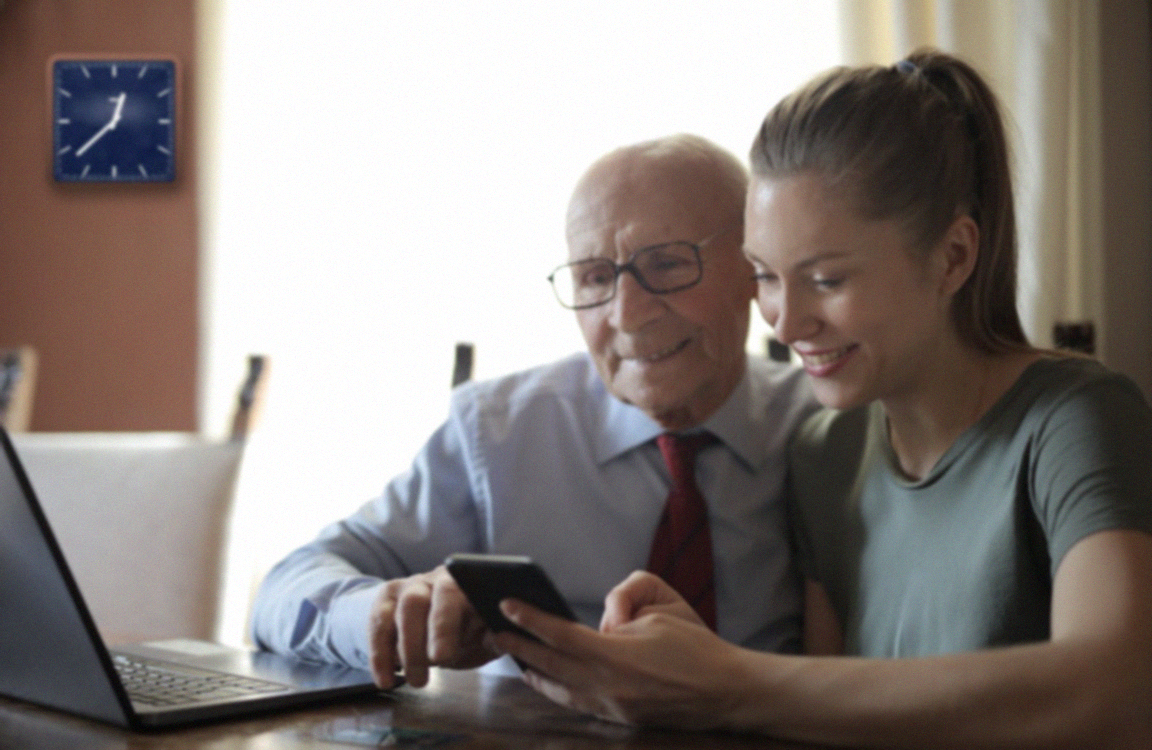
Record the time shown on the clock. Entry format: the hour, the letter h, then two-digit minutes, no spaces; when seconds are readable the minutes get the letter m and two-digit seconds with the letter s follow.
12h38
